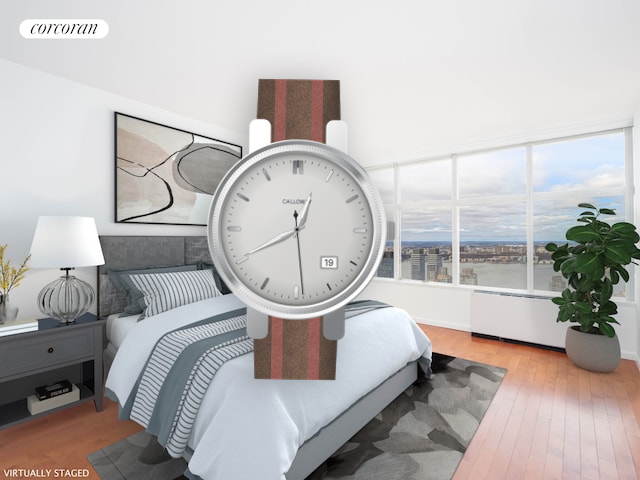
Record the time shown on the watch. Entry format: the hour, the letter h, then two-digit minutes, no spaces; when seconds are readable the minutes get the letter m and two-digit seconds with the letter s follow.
12h40m29s
